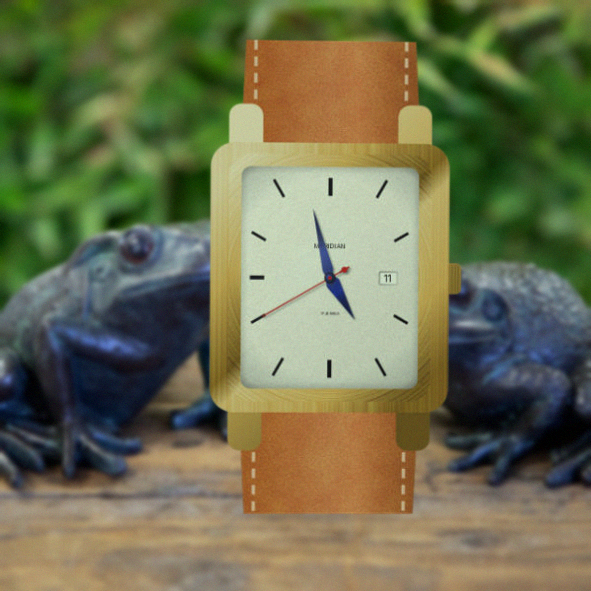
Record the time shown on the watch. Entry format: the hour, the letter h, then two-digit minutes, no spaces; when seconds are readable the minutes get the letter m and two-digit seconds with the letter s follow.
4h57m40s
